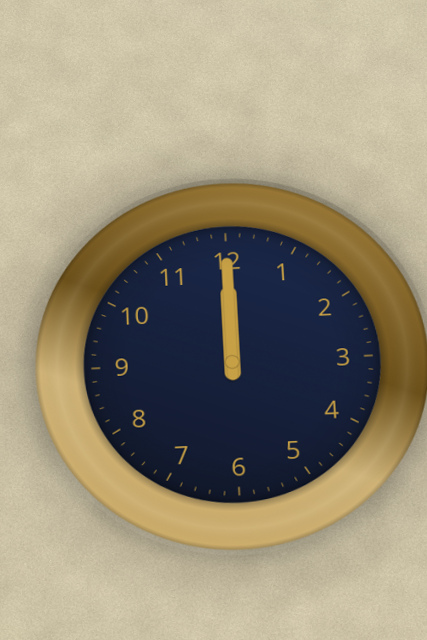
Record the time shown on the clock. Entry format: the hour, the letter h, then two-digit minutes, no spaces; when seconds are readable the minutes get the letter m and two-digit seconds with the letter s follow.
12h00
